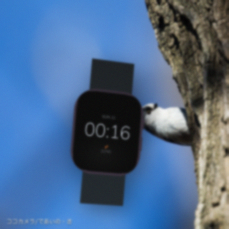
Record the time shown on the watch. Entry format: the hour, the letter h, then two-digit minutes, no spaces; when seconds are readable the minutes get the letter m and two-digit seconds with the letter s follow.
0h16
